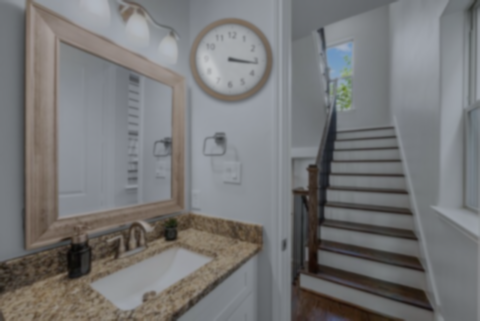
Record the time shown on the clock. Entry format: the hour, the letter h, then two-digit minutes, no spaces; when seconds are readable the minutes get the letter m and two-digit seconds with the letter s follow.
3h16
